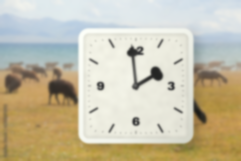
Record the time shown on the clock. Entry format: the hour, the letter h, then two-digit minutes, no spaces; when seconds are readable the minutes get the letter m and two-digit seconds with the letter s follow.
1h59
